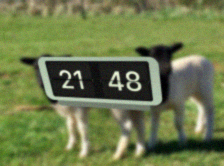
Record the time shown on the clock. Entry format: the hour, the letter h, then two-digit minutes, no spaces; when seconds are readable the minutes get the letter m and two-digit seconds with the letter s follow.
21h48
